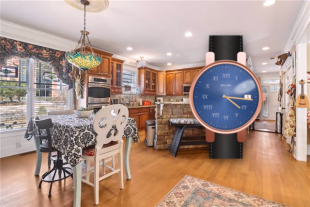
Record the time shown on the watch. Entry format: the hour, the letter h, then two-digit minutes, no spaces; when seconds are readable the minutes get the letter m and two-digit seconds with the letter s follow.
4h16
